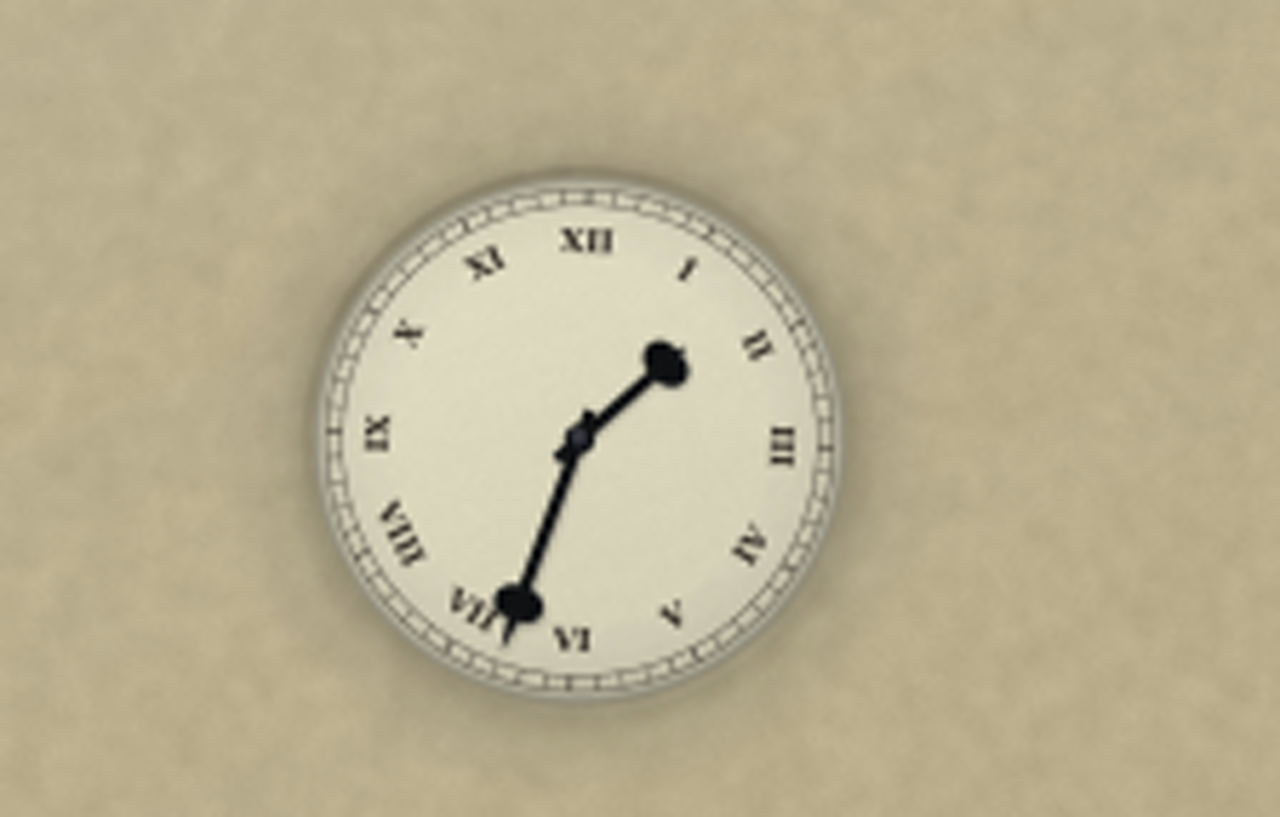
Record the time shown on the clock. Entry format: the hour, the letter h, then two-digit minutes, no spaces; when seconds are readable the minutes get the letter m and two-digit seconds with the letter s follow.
1h33
